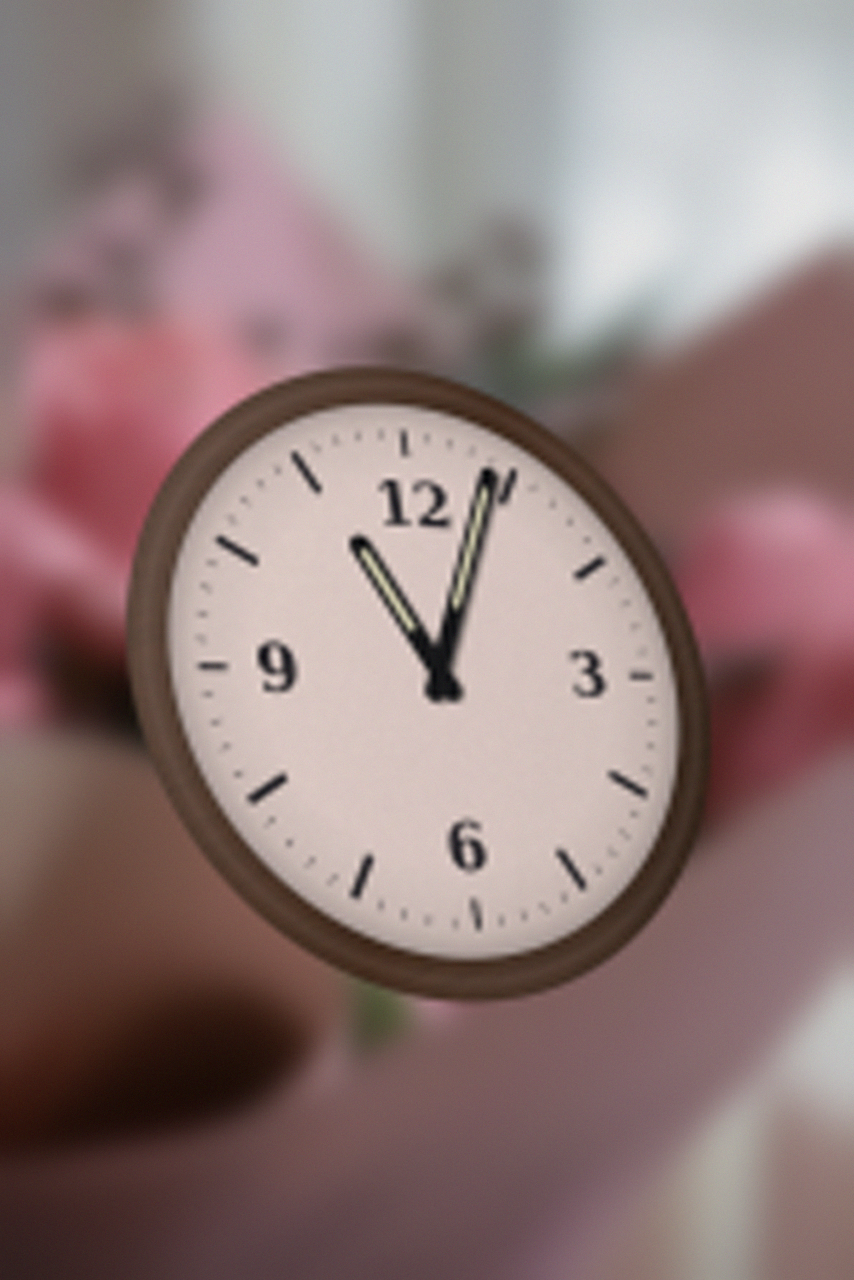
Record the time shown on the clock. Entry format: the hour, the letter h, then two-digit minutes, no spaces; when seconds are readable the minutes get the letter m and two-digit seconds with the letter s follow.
11h04
